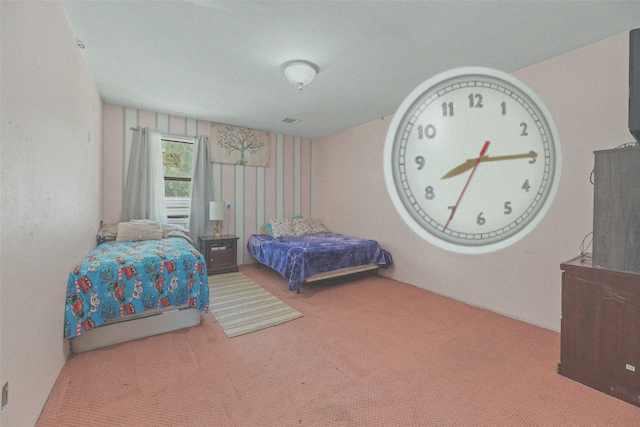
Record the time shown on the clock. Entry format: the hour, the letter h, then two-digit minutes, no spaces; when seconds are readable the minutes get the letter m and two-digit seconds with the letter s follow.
8h14m35s
